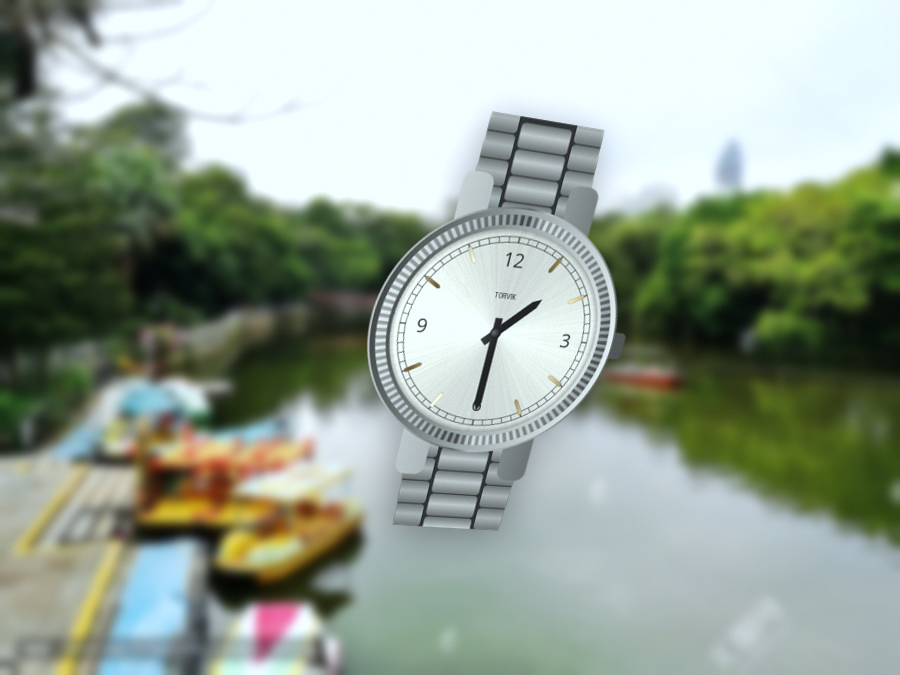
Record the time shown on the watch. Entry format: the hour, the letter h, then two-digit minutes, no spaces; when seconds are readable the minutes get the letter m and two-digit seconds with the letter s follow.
1h30
